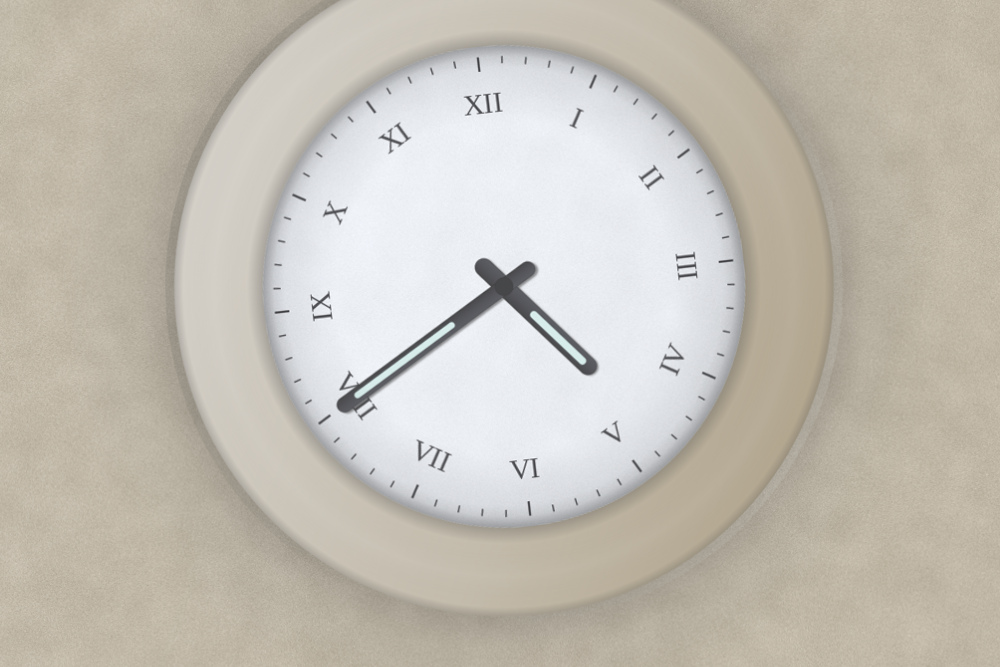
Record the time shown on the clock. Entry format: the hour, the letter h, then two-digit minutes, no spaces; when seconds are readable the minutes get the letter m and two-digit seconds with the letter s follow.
4h40
